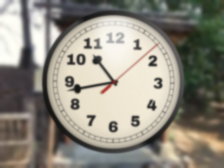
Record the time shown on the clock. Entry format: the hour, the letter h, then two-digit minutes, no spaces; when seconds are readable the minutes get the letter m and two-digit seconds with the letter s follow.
10h43m08s
